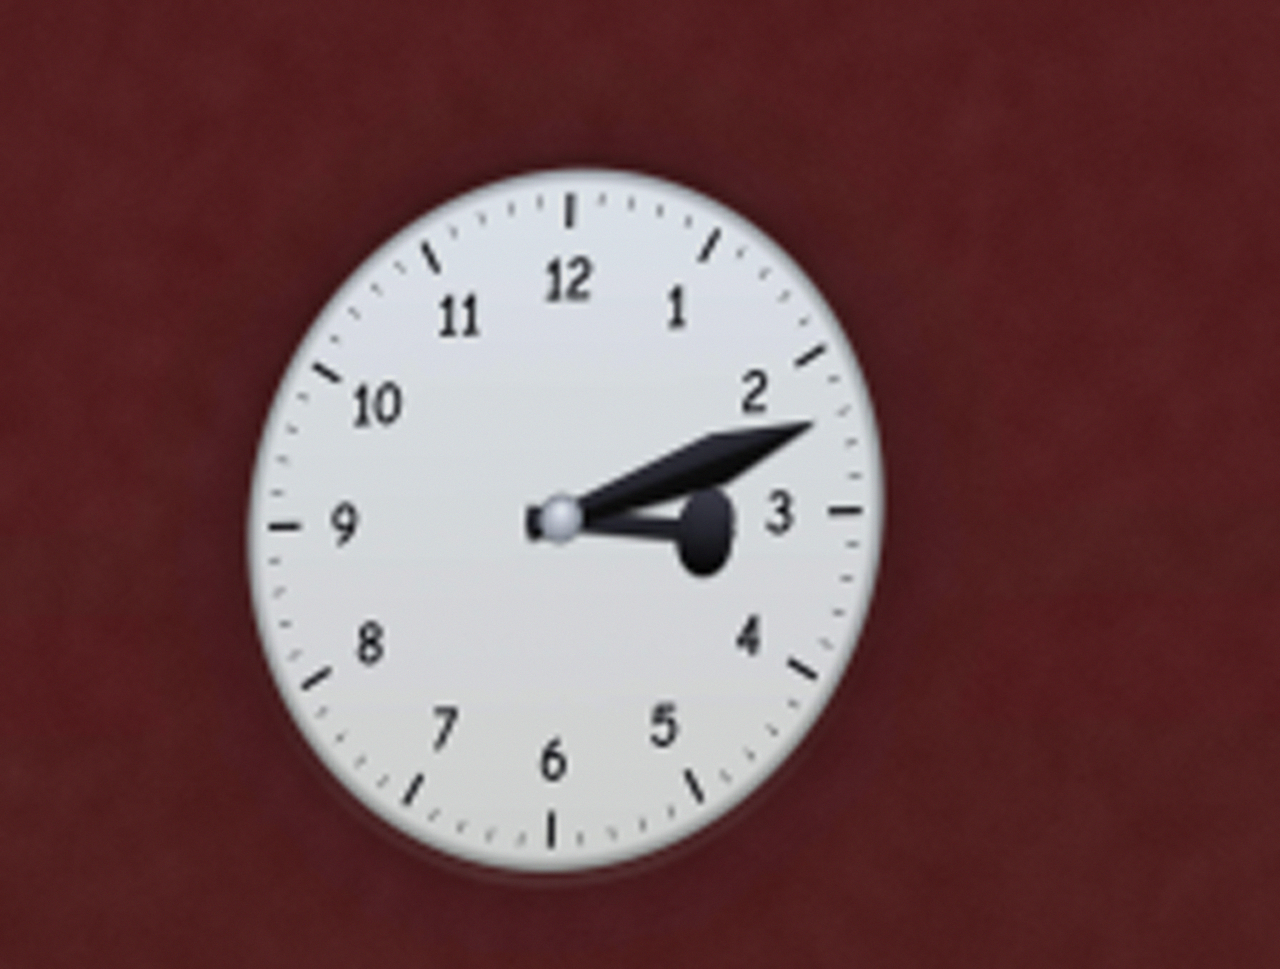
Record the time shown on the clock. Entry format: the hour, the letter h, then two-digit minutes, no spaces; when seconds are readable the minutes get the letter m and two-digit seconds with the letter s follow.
3h12
